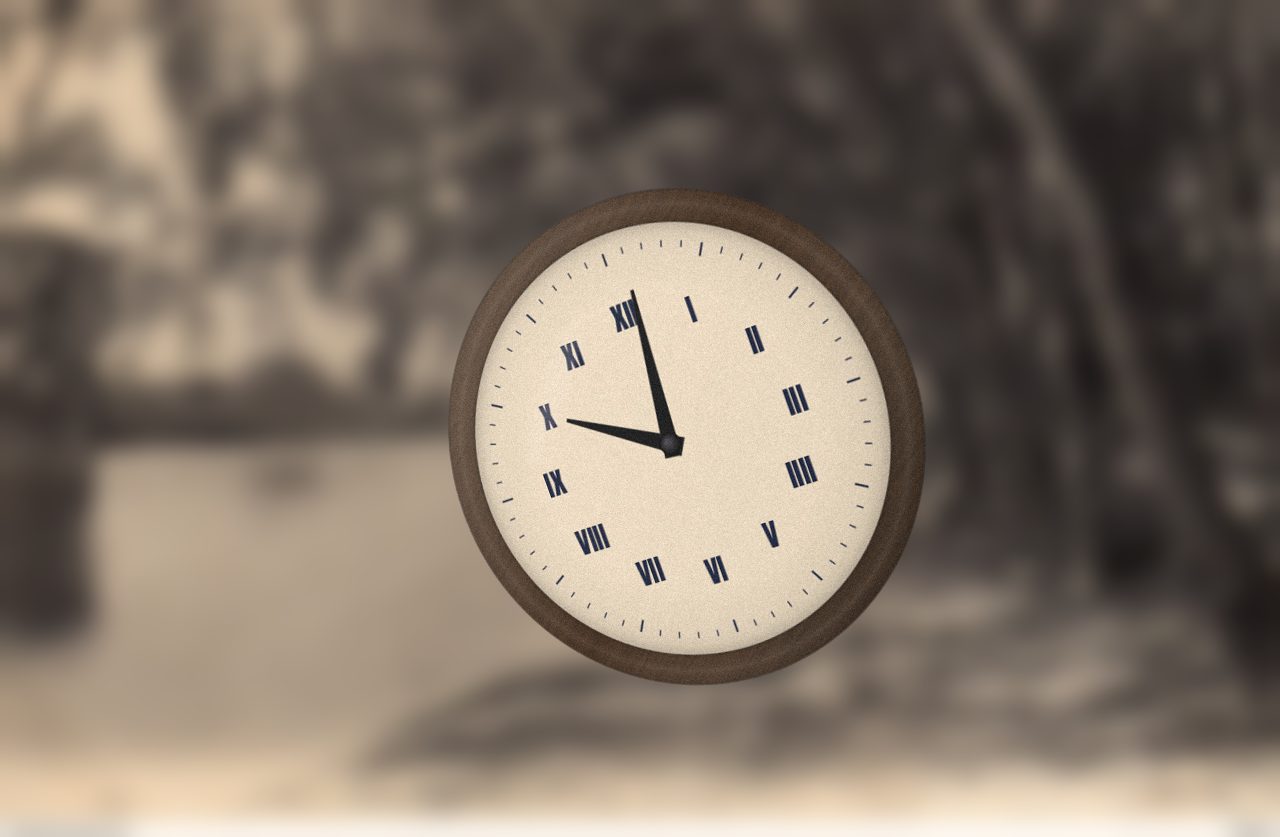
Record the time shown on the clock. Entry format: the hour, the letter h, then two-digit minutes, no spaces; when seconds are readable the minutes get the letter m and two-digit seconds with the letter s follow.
10h01
